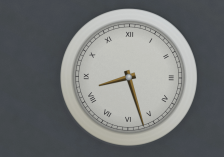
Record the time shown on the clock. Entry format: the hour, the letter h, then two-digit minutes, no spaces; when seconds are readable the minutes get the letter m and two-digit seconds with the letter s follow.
8h27
